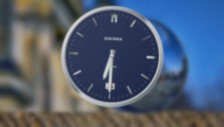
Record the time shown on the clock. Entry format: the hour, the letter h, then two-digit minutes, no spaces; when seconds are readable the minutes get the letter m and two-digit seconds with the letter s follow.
6h30
